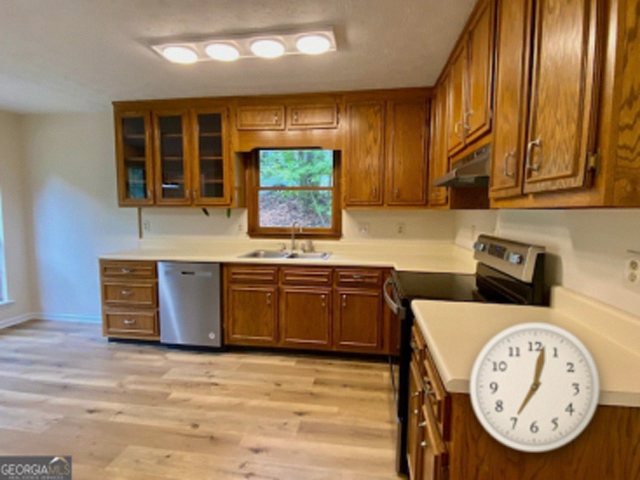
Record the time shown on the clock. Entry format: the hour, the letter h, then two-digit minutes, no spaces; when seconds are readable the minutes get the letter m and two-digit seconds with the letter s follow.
7h02
